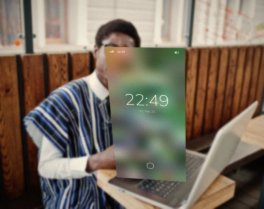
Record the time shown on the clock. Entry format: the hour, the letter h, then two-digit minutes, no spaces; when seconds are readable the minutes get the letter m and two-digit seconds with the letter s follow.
22h49
